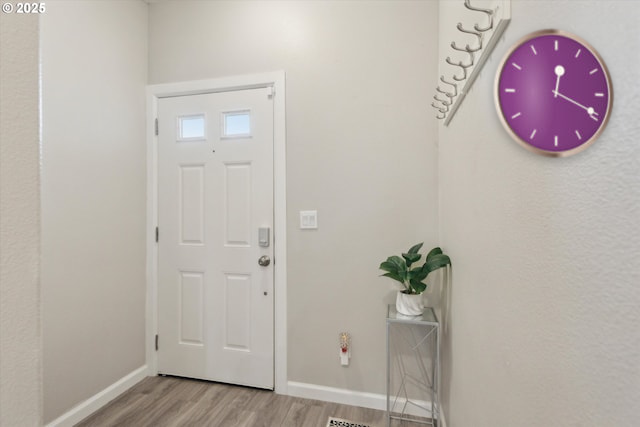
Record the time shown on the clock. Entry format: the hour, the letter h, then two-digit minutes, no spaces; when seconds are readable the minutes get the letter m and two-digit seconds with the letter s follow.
12h19
